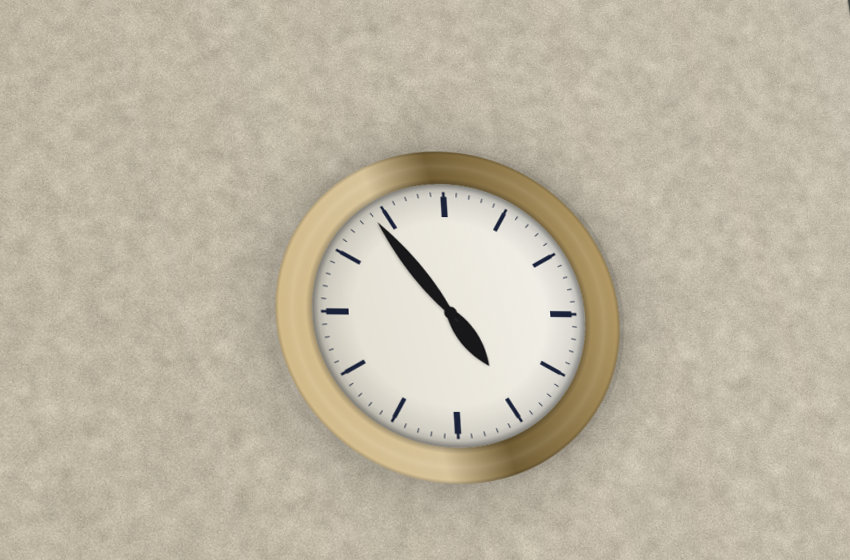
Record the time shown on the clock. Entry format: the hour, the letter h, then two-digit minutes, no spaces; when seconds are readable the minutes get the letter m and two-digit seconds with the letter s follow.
4h54
